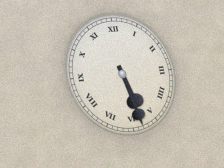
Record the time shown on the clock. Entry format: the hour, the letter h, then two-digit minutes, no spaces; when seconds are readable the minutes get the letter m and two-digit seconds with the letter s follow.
5h28
